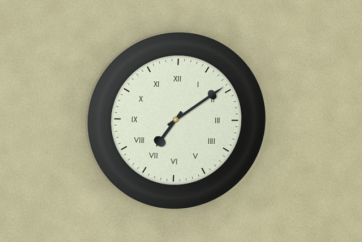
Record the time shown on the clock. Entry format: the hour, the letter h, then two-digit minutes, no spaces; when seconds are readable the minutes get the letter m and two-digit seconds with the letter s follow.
7h09
